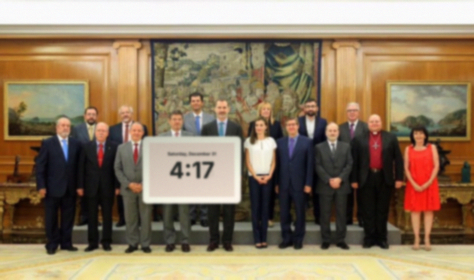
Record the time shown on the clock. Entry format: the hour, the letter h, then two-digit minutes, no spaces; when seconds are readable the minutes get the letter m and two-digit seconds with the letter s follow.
4h17
